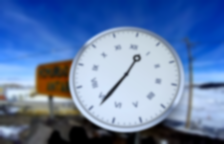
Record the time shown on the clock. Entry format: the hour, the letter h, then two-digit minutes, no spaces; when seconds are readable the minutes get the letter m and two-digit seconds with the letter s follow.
12h34
